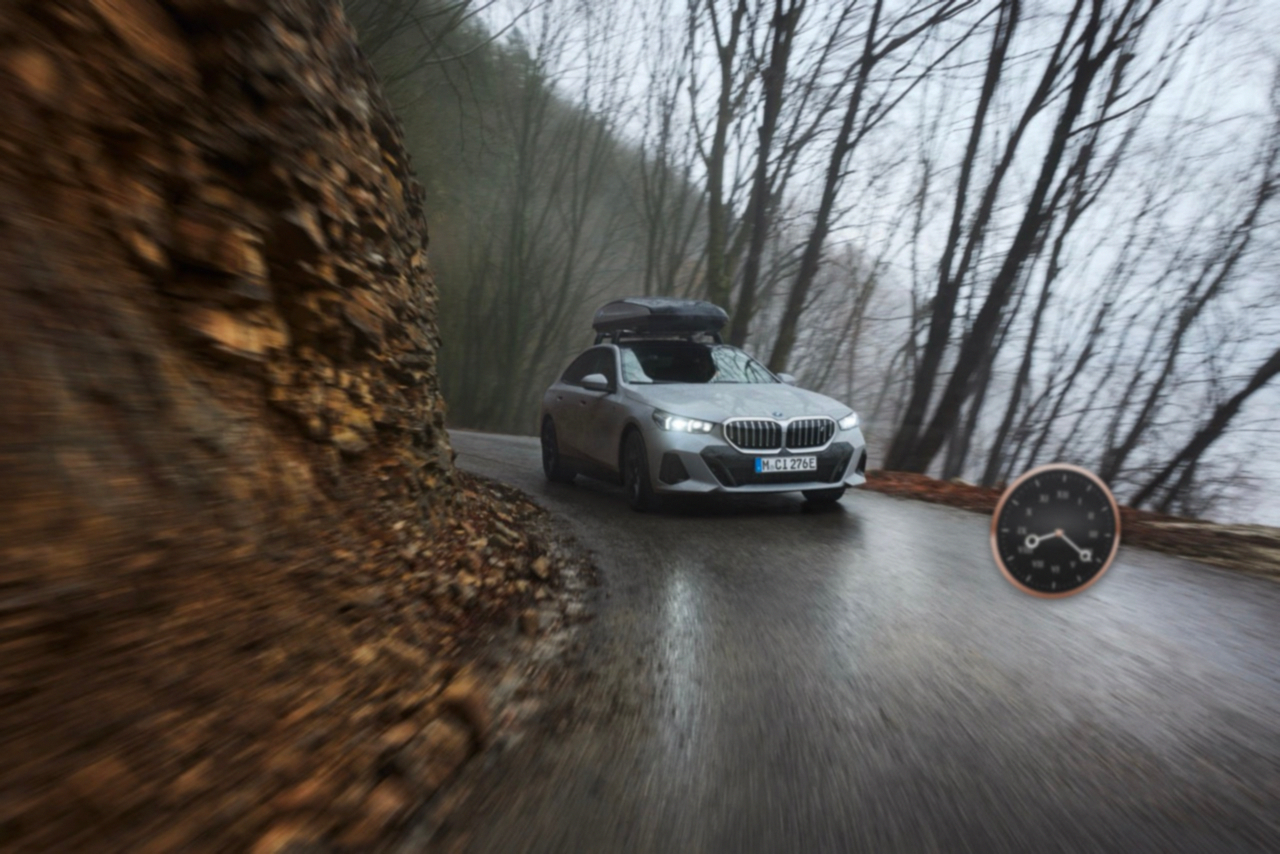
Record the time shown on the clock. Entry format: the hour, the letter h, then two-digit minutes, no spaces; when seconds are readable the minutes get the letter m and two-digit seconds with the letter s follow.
8h21
